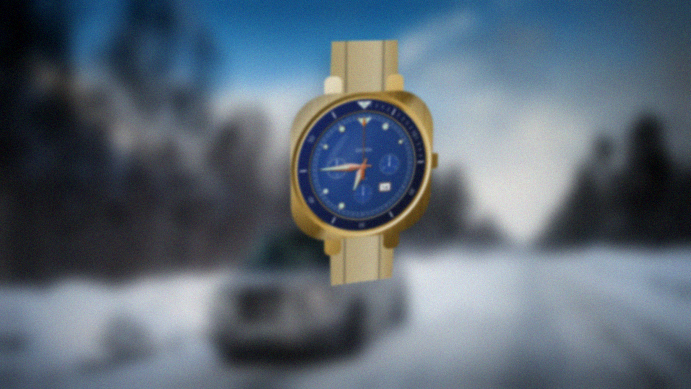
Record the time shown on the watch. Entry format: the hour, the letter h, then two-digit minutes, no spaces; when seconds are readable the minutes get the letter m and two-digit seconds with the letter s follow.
6h45
